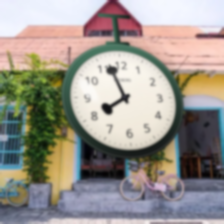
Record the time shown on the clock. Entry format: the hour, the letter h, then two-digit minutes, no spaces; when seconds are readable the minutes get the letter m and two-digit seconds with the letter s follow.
7h57
